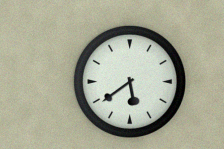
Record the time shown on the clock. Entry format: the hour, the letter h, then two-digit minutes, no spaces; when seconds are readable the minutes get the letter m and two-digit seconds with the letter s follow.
5h39
